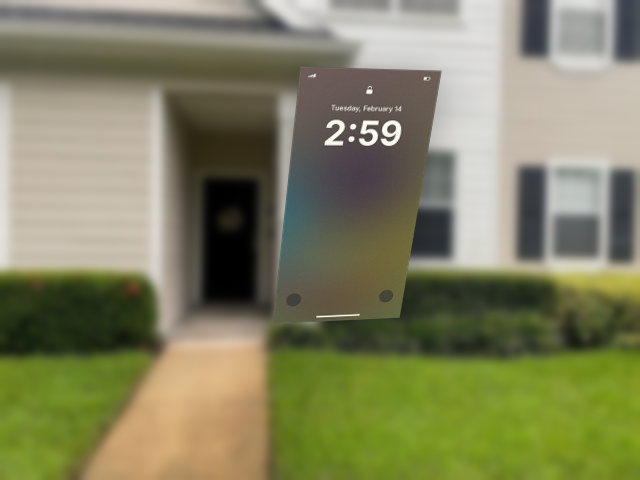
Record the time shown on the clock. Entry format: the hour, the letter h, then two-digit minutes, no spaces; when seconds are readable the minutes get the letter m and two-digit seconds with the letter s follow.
2h59
